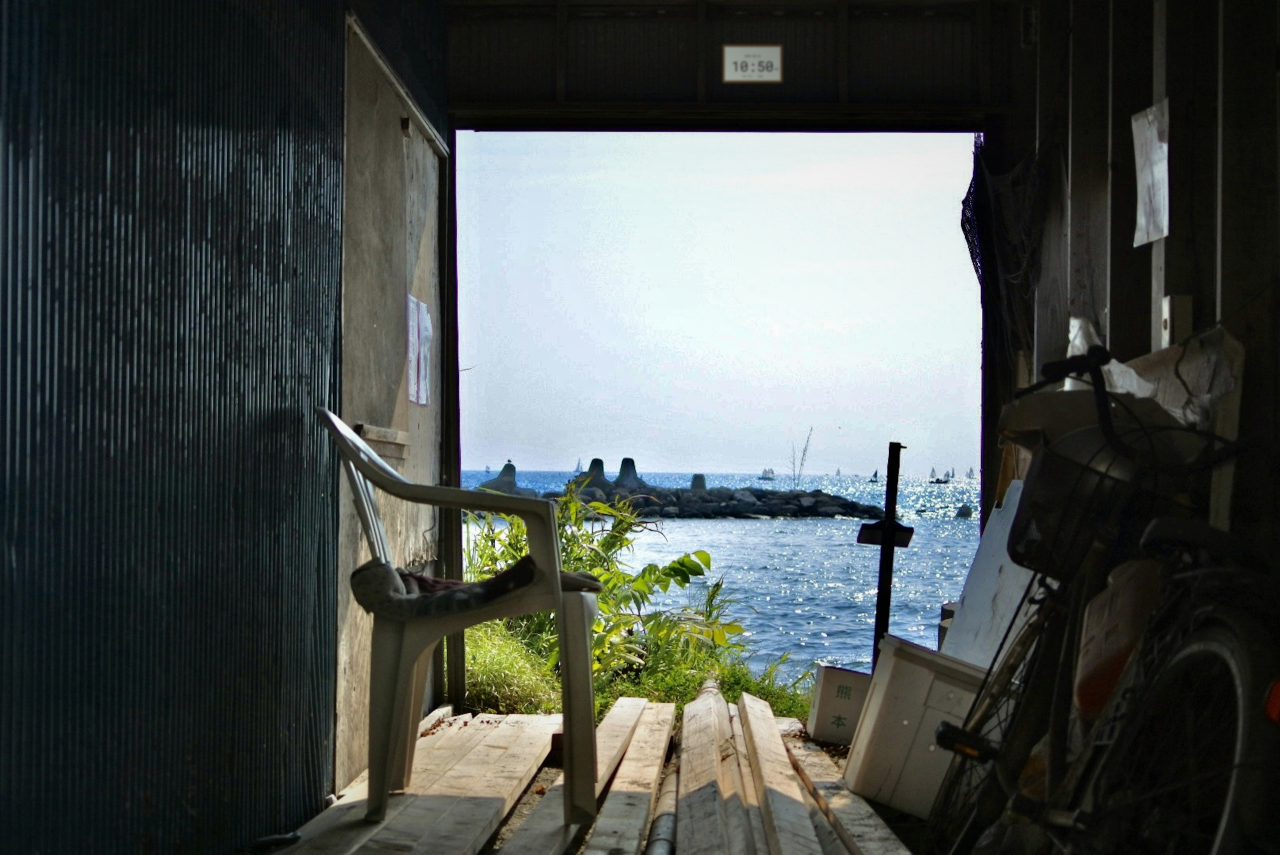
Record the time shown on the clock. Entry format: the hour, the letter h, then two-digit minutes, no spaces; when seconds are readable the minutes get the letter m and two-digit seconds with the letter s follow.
10h50
